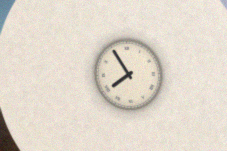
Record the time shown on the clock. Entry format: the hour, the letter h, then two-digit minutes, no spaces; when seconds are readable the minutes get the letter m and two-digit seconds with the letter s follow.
7h55
